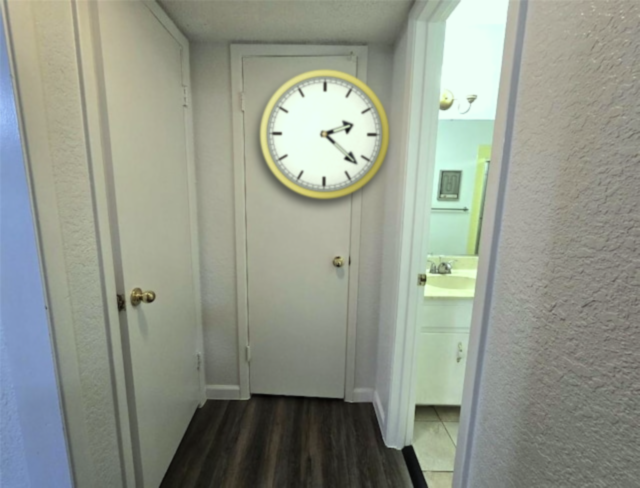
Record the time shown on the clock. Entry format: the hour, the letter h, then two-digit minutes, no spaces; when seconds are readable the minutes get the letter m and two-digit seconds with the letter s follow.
2h22
